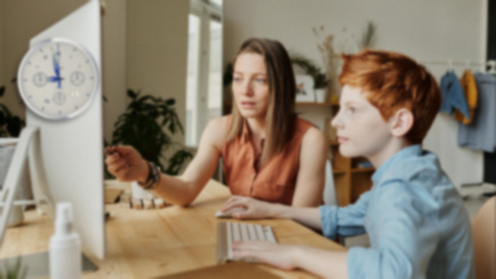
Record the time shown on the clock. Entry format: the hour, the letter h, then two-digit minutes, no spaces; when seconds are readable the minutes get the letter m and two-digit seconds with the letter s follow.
8h58
